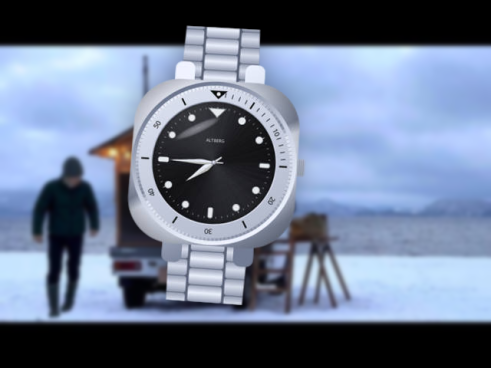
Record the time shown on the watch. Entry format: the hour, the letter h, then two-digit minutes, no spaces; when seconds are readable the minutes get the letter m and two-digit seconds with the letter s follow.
7h45
